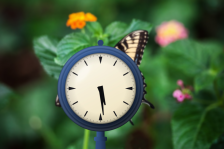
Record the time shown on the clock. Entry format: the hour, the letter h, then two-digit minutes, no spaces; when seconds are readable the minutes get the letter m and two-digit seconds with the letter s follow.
5h29
